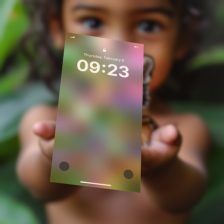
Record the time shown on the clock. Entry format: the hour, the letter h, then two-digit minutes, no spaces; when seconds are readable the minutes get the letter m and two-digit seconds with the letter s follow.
9h23
